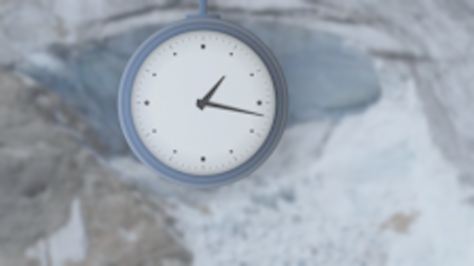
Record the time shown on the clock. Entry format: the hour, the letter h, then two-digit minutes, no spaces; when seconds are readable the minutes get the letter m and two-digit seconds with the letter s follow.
1h17
